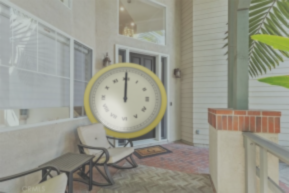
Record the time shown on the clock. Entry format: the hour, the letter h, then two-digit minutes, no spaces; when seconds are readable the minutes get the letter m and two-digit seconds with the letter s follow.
12h00
